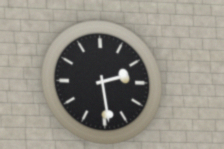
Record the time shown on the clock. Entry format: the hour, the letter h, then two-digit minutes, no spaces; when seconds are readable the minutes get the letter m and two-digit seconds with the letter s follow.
2h29
